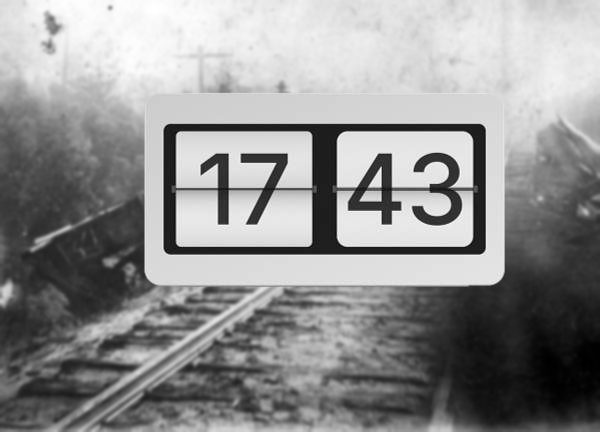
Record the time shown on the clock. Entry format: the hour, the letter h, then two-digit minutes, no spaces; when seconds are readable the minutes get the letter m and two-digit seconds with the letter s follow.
17h43
